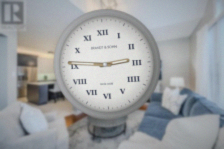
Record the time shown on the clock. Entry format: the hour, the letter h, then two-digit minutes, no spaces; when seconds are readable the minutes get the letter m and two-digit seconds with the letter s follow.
2h46
